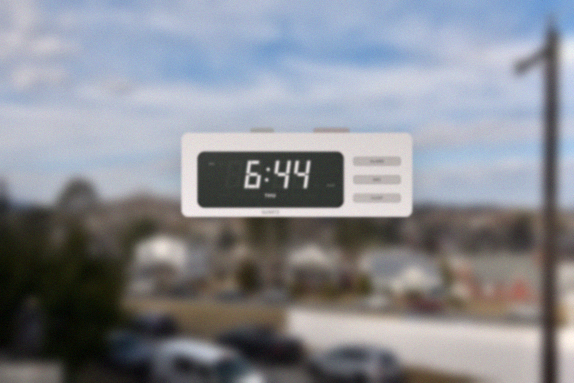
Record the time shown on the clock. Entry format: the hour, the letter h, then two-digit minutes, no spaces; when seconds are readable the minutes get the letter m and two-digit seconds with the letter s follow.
6h44
